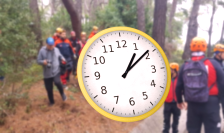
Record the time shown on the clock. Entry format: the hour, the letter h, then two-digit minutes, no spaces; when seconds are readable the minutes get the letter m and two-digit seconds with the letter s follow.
1h09
